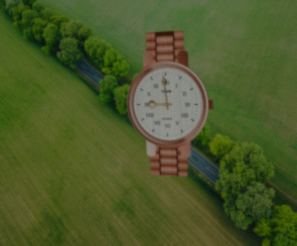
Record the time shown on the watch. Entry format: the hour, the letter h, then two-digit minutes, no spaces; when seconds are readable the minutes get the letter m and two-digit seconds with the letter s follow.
8h59
